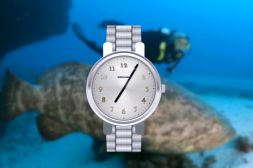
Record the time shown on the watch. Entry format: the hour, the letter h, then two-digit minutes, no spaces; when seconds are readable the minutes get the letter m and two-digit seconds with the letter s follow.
7h05
